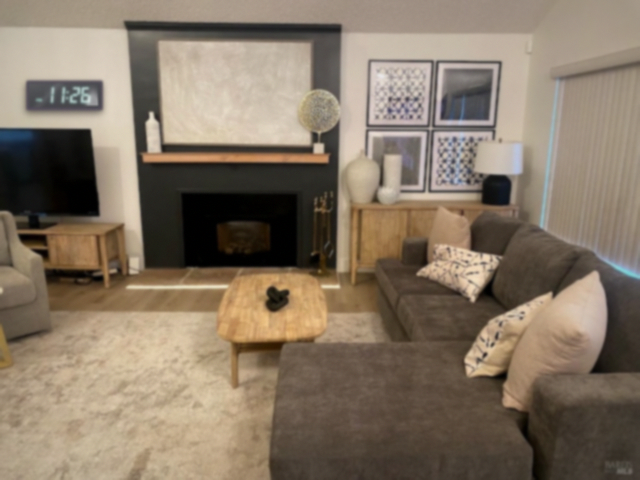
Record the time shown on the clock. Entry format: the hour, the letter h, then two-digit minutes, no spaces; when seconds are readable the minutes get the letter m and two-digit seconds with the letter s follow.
11h26
